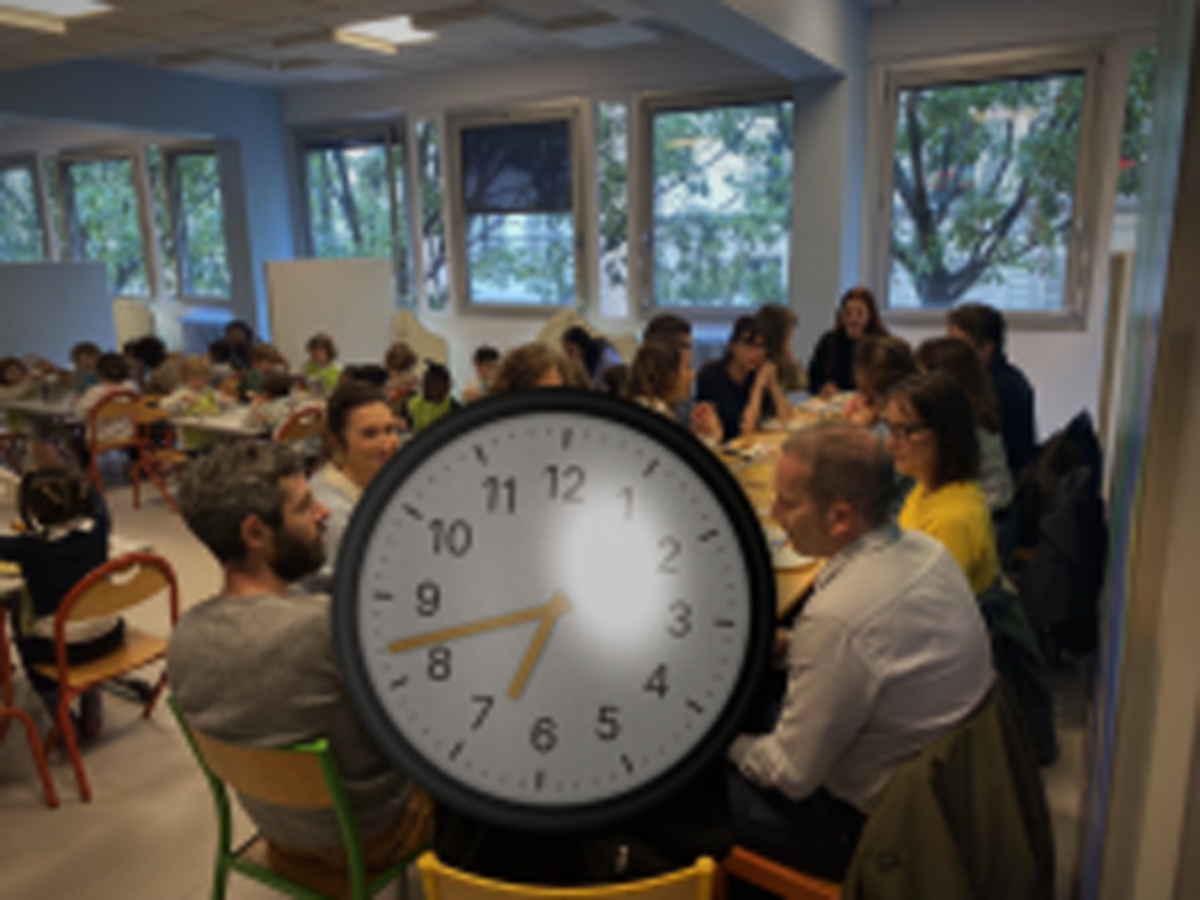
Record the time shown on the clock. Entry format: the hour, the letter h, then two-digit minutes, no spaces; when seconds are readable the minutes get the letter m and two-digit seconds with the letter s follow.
6h42
